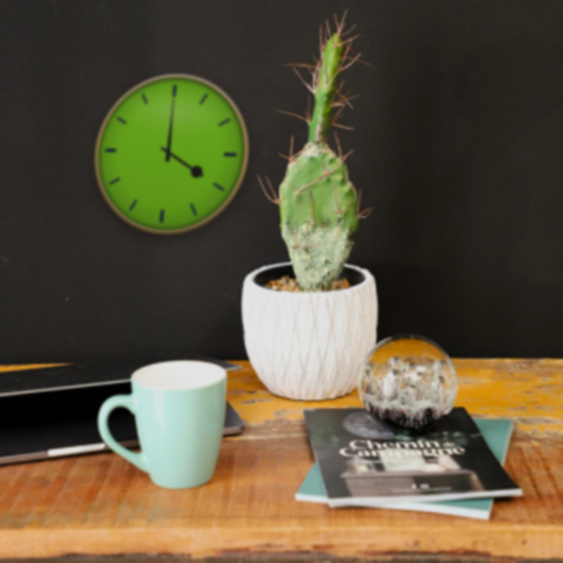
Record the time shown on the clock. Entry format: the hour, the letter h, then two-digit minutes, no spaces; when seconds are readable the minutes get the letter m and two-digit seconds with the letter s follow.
4h00
